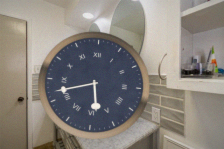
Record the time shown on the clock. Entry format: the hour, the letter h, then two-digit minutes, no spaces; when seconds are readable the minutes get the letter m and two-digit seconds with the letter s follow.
5h42
